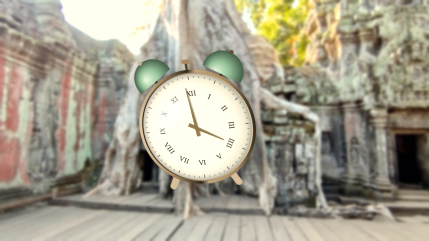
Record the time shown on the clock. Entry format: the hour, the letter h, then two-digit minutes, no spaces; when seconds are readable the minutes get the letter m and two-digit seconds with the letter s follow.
3h59
